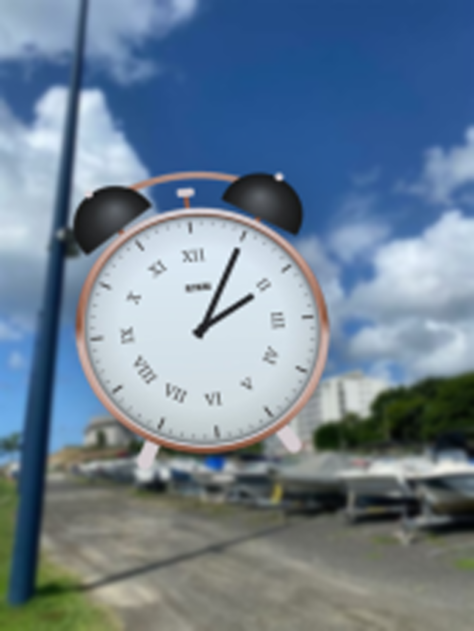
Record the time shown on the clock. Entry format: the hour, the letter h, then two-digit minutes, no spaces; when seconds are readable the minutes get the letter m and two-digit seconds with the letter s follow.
2h05
